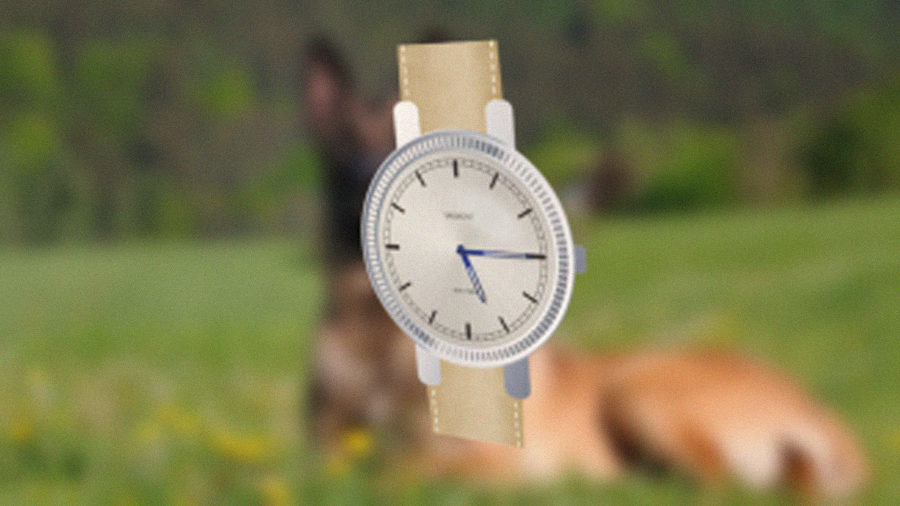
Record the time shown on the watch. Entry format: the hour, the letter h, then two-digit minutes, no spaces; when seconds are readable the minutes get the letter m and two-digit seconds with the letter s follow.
5h15
